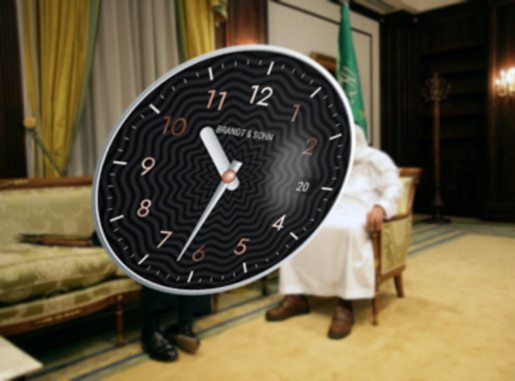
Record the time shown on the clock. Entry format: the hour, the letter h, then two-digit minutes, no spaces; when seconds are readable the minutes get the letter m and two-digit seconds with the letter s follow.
10h32
